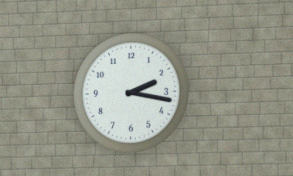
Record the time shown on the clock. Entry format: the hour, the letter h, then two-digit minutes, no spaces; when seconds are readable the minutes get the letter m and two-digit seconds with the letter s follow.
2h17
